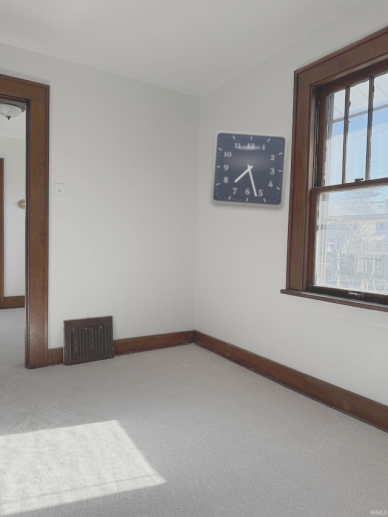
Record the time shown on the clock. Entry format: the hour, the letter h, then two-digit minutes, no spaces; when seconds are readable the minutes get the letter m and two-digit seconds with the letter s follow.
7h27
